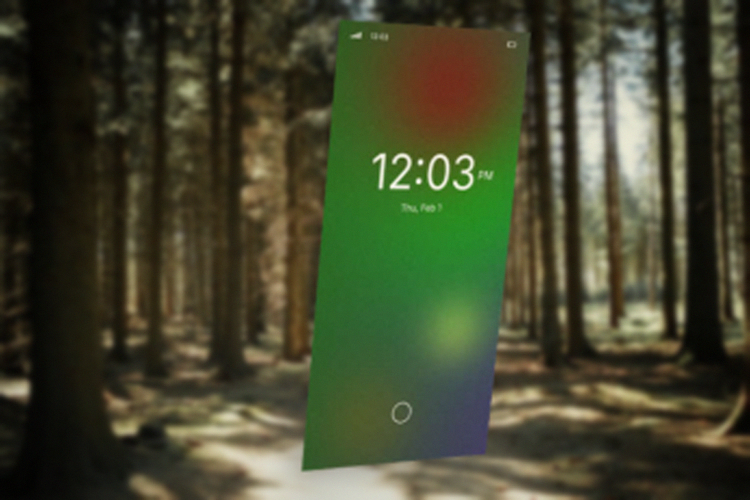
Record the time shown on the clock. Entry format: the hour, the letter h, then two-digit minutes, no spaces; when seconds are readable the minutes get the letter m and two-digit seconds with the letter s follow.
12h03
